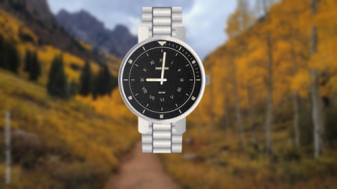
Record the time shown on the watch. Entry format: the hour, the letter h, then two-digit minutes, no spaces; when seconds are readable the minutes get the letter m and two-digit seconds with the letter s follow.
9h01
